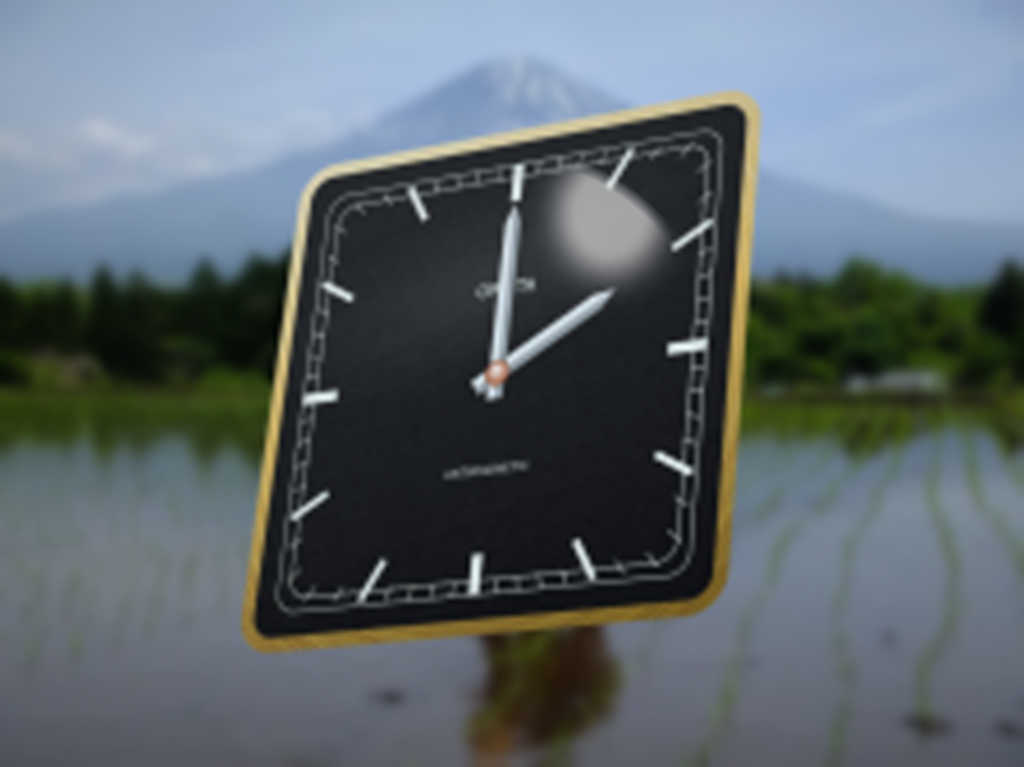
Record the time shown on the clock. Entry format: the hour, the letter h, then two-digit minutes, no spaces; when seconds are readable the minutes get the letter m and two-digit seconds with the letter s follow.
2h00
